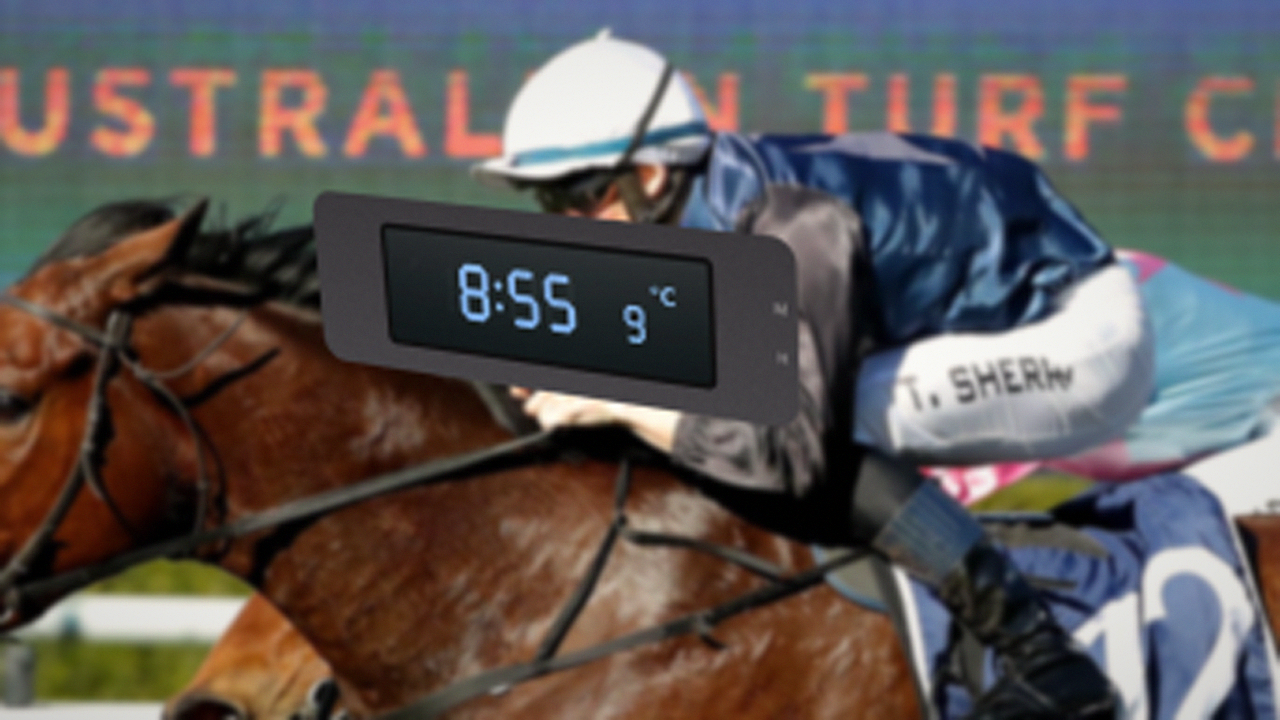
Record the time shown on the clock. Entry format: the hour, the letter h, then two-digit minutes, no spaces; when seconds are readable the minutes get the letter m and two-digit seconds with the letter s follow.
8h55
